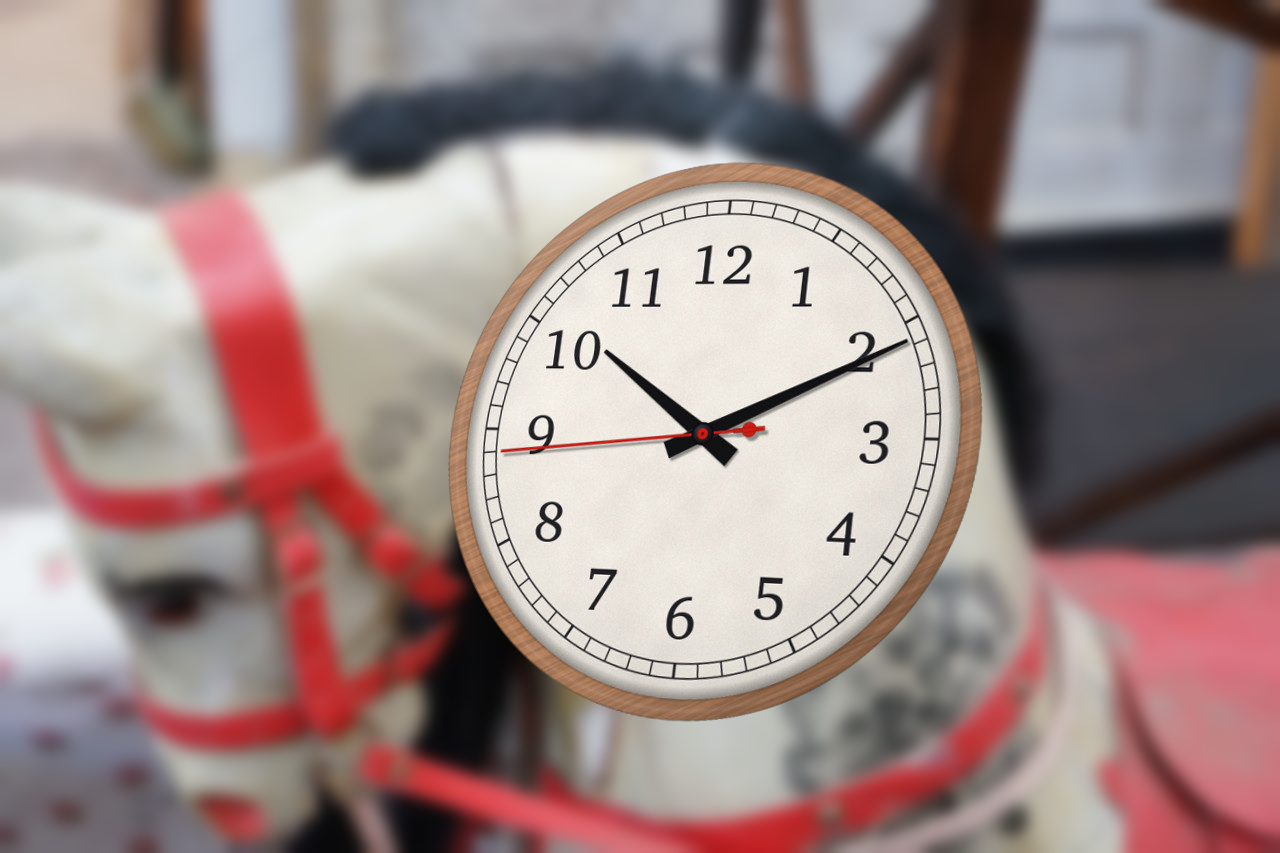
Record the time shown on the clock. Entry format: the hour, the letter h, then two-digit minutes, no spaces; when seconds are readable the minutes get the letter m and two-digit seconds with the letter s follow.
10h10m44s
